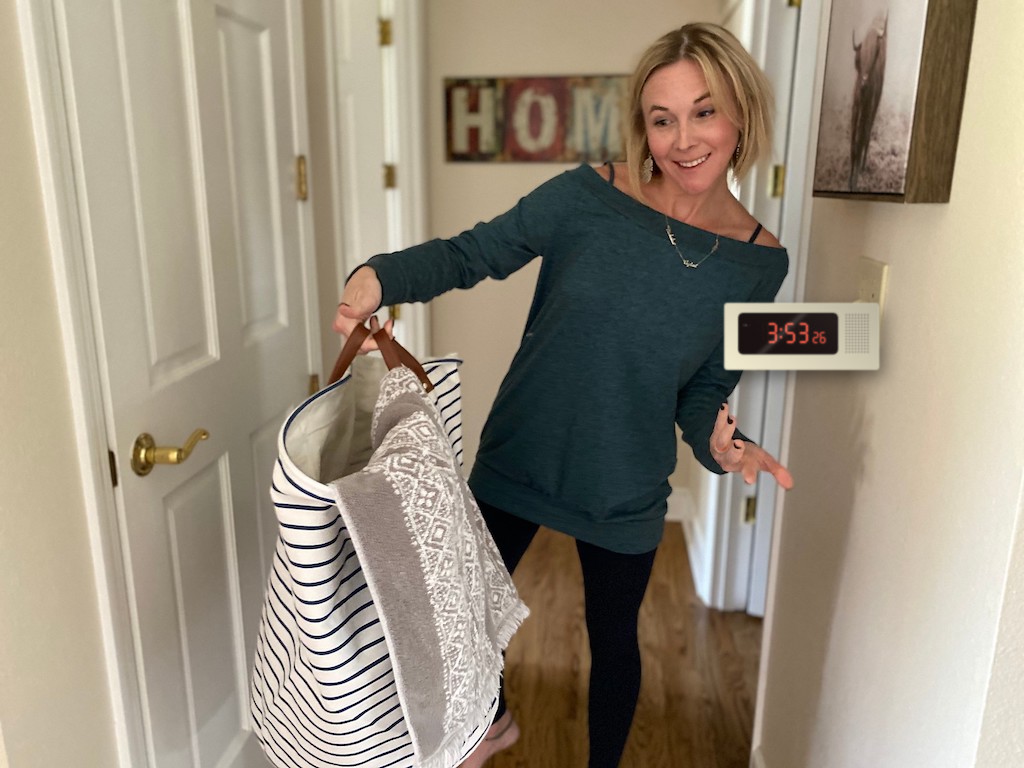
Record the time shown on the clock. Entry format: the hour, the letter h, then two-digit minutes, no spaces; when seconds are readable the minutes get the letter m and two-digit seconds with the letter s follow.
3h53m26s
